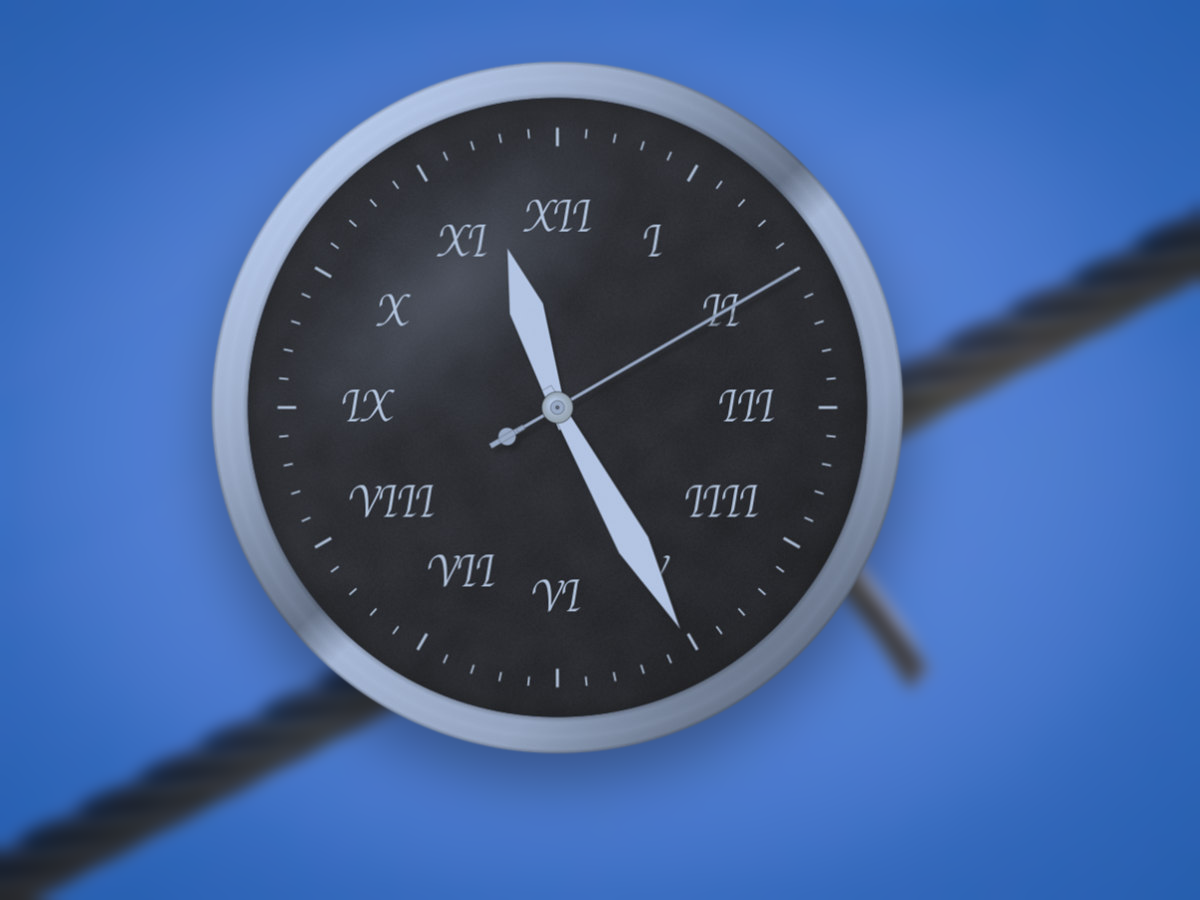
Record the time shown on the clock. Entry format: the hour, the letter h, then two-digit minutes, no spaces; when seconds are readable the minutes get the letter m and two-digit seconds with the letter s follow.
11h25m10s
